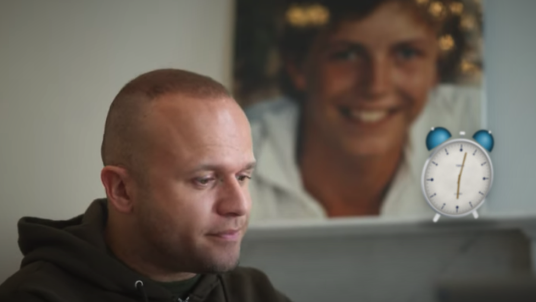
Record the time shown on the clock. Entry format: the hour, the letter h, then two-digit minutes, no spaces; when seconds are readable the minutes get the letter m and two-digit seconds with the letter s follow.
6h02
